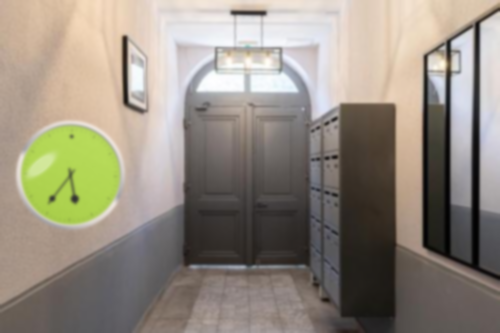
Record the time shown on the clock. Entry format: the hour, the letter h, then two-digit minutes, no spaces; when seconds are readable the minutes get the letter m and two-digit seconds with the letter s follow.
5h36
